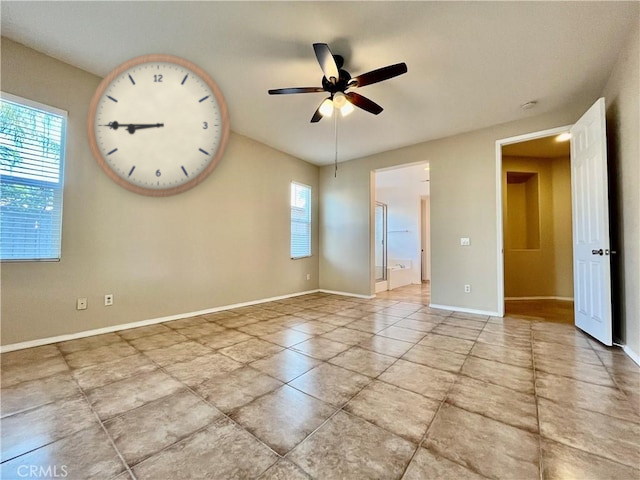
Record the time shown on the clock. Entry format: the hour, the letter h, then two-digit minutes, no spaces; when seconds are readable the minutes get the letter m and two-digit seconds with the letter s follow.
8h45
